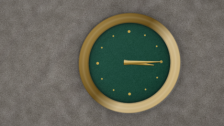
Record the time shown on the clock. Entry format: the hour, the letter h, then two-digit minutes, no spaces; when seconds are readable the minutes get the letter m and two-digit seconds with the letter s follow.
3h15
